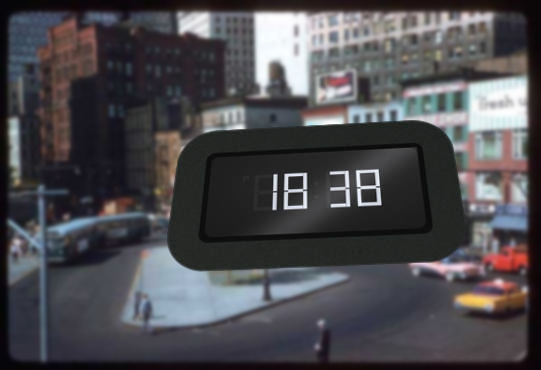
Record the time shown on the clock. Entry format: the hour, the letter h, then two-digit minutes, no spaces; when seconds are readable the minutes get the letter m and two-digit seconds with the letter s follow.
18h38
